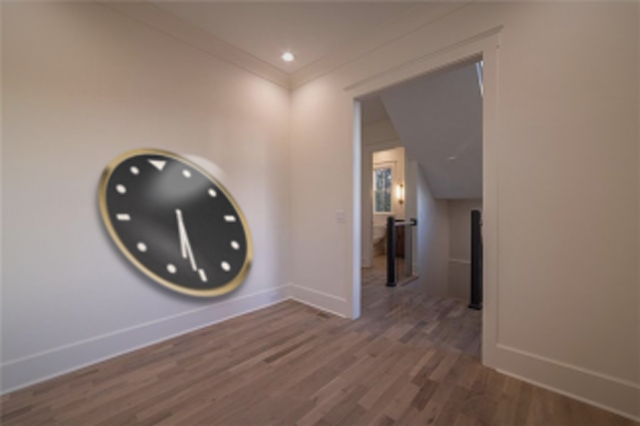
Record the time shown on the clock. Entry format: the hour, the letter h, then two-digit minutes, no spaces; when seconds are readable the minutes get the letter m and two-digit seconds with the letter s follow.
6h31
